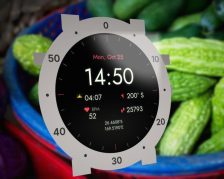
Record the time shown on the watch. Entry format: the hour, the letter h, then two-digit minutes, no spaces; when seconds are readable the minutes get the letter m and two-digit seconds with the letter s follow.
14h50
